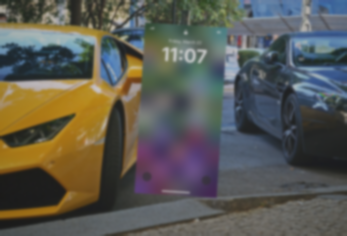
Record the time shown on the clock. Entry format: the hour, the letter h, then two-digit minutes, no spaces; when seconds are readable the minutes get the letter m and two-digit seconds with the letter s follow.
11h07
